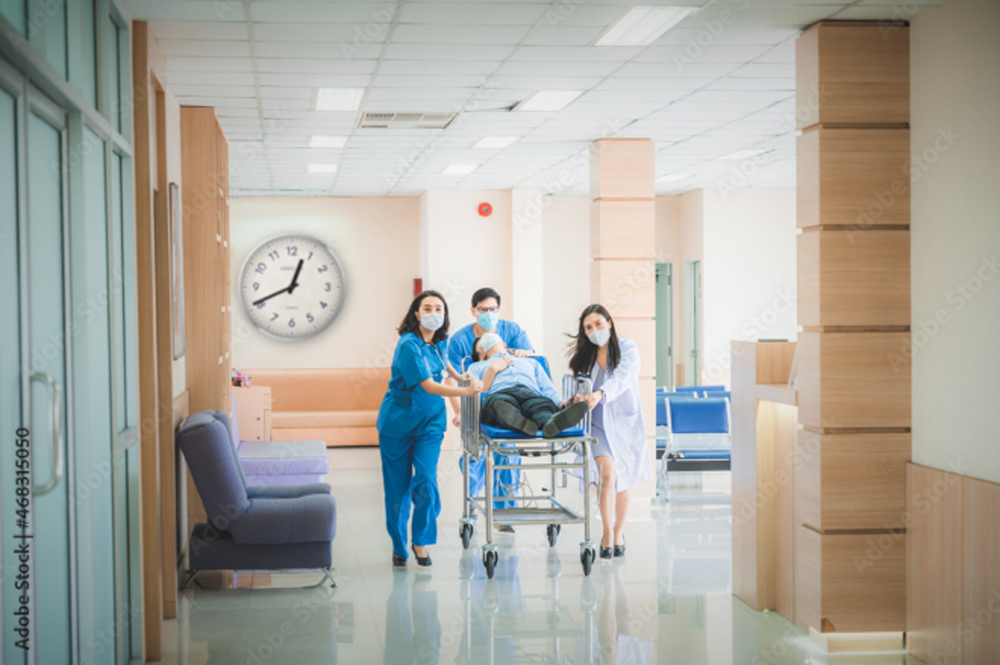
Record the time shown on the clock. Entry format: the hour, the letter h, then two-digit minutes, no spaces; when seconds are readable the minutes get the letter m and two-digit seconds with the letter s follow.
12h41
